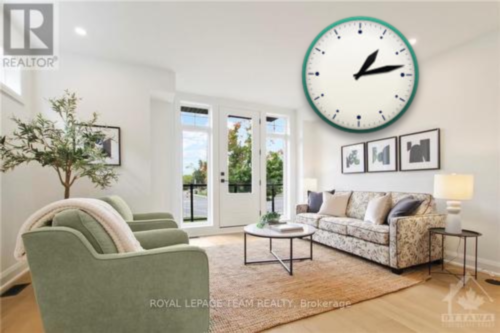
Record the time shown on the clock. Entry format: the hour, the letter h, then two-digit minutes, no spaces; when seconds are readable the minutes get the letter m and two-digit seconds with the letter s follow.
1h13
